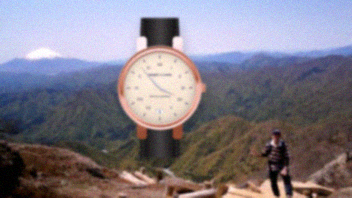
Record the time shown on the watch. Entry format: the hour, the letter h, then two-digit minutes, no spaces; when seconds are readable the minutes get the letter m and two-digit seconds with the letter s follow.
3h53
